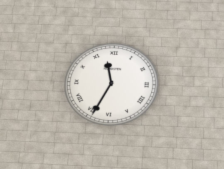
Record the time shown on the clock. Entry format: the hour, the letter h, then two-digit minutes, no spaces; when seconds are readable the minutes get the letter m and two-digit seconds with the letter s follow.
11h34
